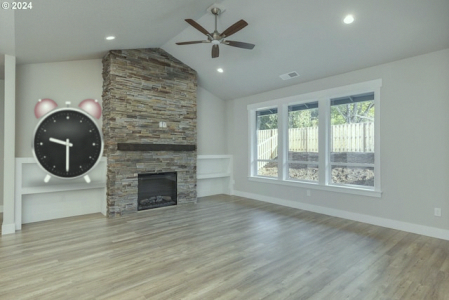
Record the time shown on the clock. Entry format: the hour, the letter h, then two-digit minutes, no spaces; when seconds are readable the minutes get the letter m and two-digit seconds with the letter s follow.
9h30
